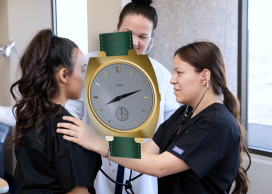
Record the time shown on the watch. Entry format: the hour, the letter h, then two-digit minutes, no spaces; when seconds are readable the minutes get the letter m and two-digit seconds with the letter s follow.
8h12
